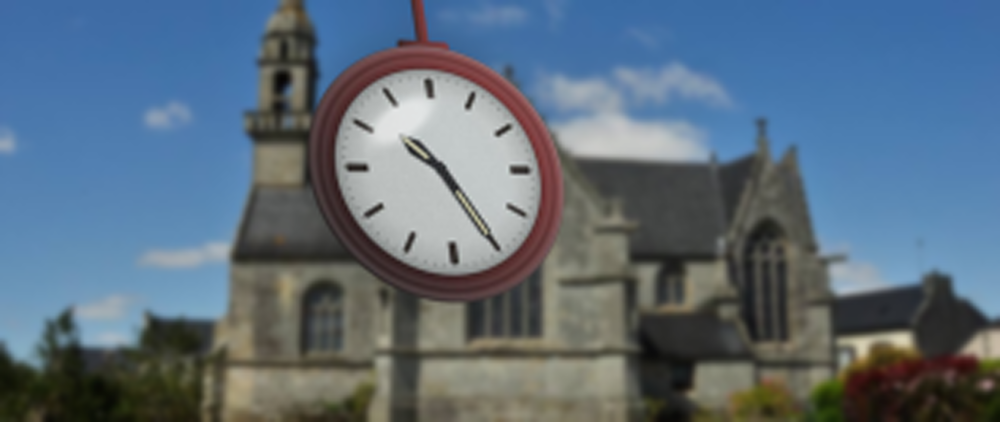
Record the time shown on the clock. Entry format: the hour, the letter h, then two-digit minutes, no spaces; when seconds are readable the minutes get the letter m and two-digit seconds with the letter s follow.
10h25
